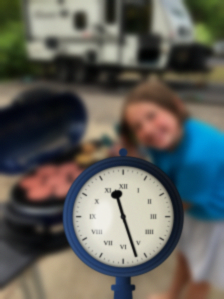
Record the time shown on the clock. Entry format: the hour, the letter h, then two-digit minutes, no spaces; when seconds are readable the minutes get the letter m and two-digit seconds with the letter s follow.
11h27
